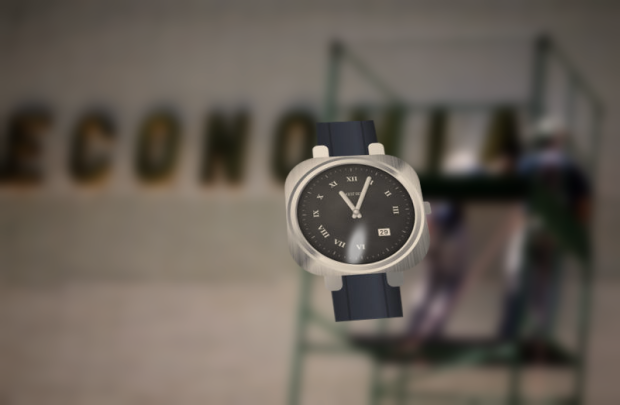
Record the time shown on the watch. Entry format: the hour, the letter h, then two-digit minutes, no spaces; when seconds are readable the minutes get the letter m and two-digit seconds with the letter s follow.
11h04
